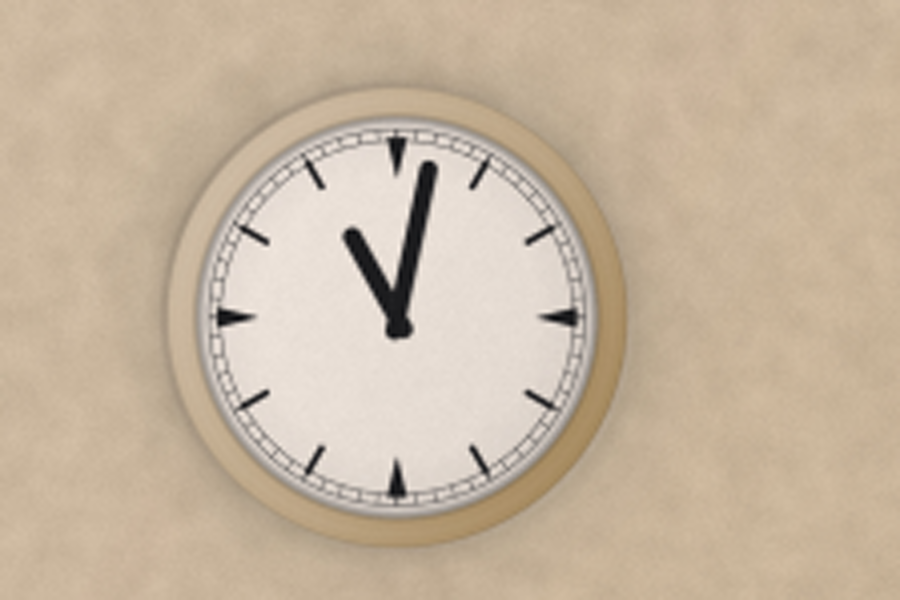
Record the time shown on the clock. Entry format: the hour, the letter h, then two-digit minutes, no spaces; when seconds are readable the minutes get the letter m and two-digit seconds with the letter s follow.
11h02
